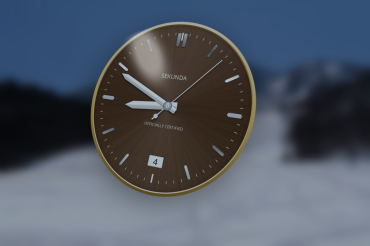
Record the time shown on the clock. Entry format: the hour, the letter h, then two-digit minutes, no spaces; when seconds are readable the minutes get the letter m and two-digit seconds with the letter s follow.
8h49m07s
